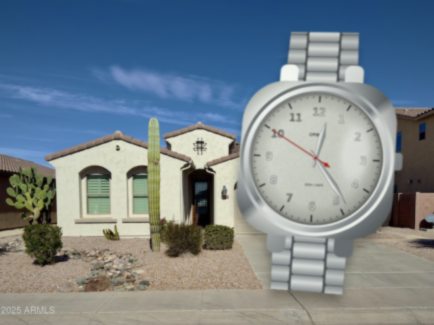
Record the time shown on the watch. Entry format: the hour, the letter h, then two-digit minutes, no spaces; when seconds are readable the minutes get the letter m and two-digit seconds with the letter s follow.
12h23m50s
